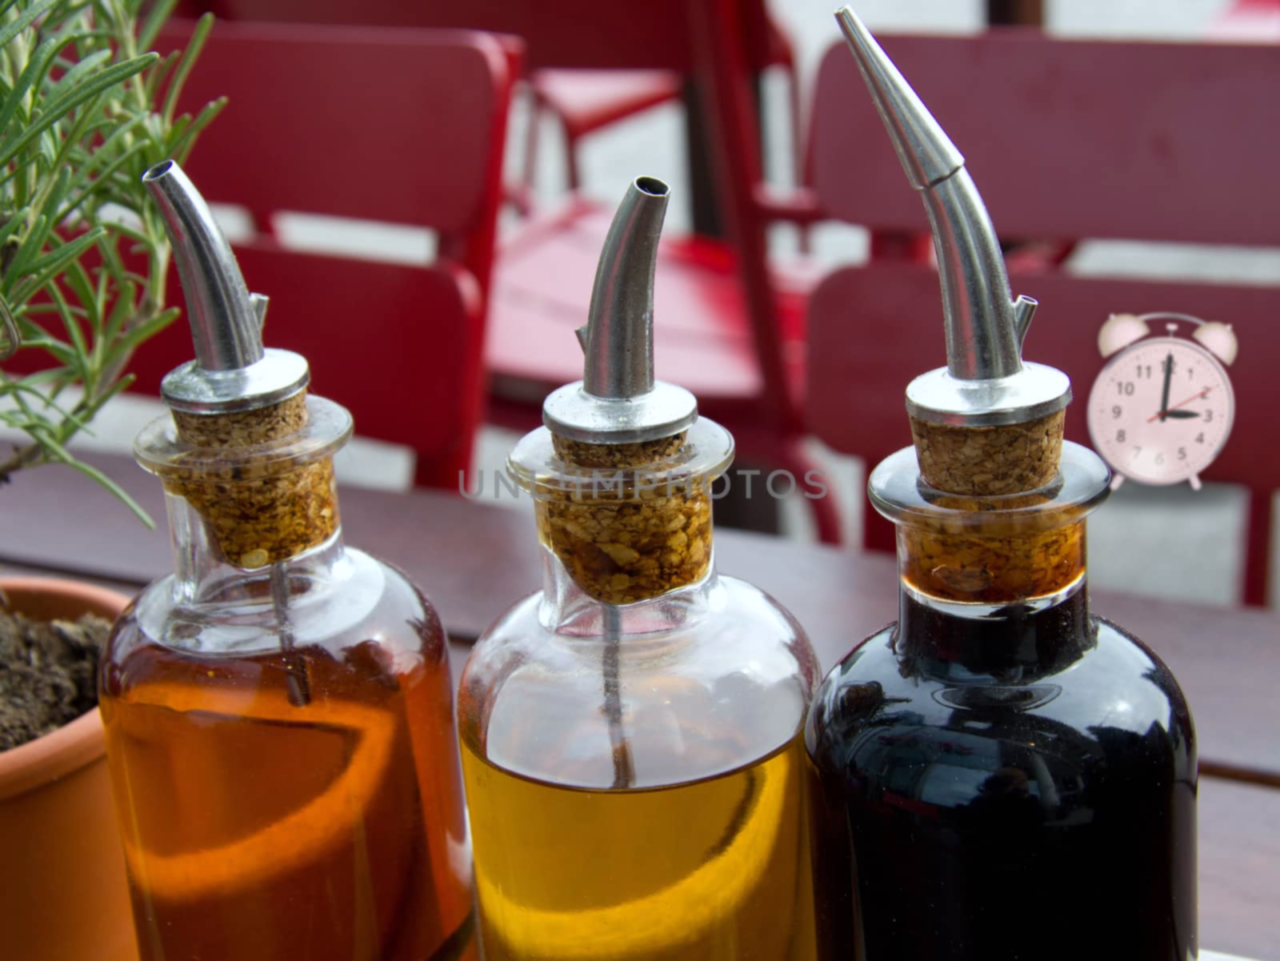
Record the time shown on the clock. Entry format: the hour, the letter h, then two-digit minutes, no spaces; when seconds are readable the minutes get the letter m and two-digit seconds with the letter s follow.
3h00m10s
